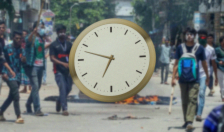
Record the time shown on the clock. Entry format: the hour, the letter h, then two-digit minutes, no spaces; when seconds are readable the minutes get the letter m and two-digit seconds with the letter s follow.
6h48
